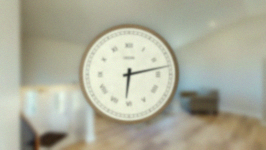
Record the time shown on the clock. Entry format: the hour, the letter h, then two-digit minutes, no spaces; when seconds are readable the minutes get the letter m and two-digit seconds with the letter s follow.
6h13
